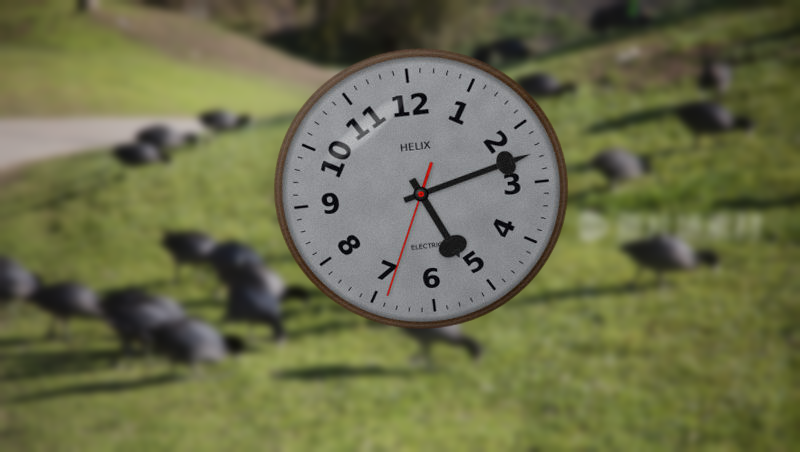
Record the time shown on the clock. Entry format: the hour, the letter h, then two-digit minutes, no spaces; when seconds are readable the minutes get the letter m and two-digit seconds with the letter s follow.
5h12m34s
